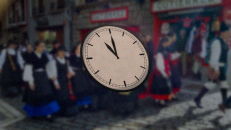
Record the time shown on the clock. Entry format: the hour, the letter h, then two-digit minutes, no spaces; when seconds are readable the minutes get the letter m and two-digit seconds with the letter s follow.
11h00
